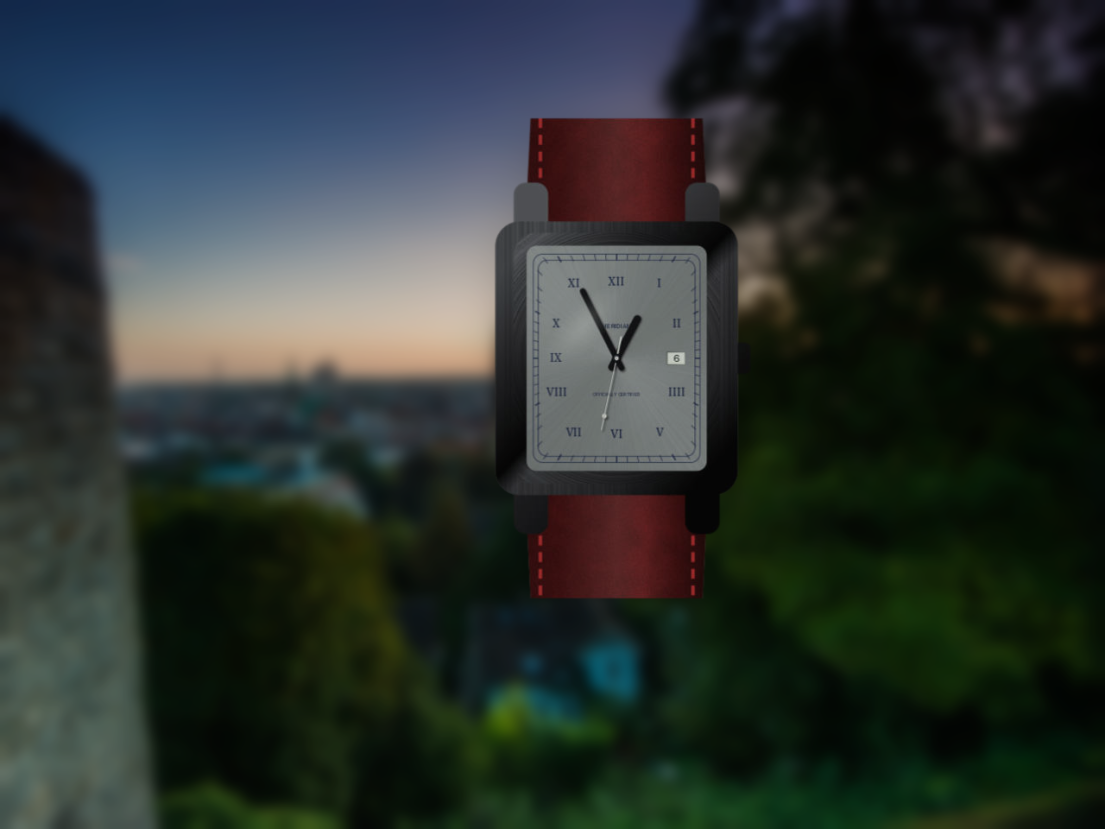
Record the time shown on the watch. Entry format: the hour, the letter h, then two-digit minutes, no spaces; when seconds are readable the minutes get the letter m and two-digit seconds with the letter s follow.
12h55m32s
